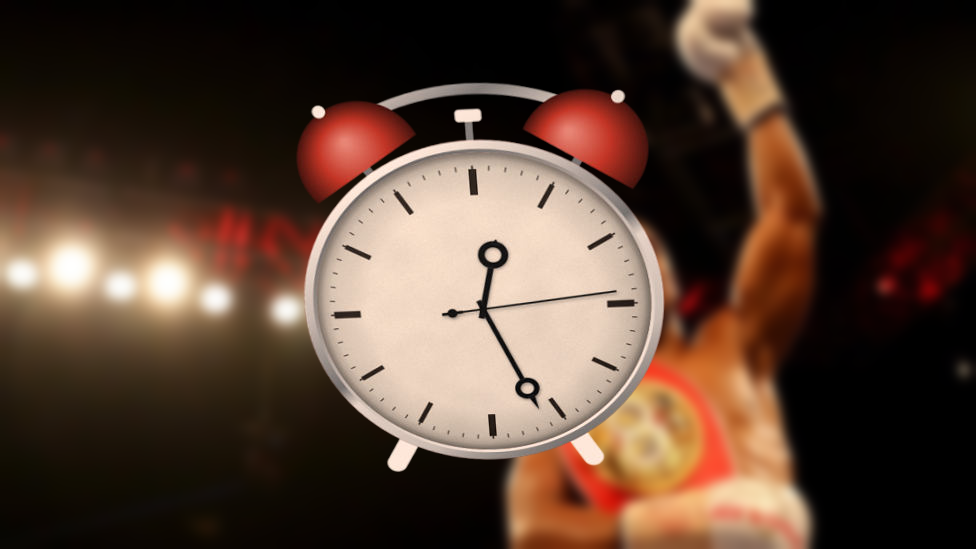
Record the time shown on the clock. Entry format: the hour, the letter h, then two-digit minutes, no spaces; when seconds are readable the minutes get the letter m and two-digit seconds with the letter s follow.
12h26m14s
